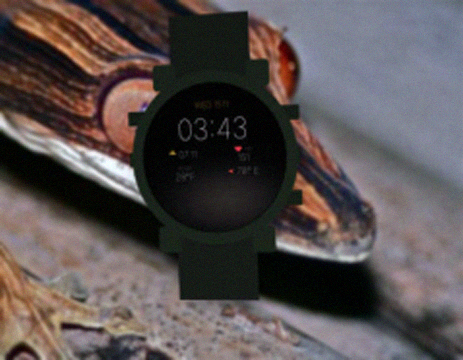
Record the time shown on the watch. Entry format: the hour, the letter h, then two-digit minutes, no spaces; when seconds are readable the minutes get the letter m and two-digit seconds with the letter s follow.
3h43
